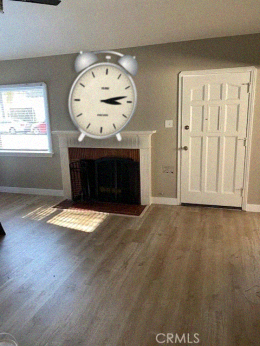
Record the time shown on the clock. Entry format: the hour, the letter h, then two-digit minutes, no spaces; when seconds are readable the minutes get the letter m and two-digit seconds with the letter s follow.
3h13
